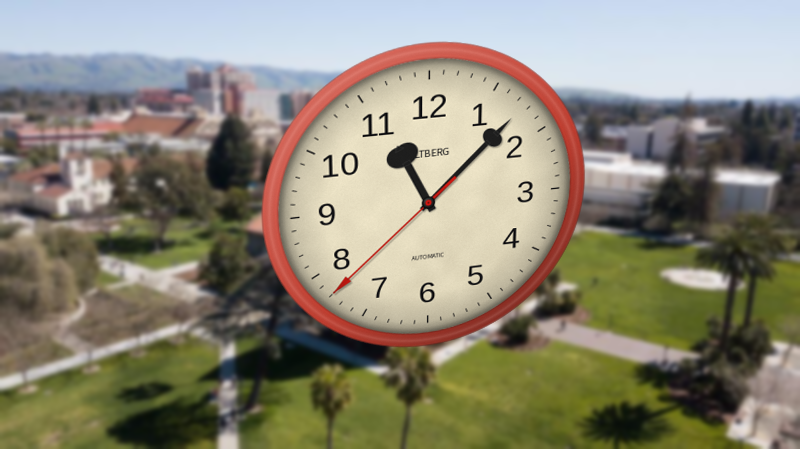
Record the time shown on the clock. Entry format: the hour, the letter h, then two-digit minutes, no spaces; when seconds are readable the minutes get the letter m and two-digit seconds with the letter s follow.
11h07m38s
